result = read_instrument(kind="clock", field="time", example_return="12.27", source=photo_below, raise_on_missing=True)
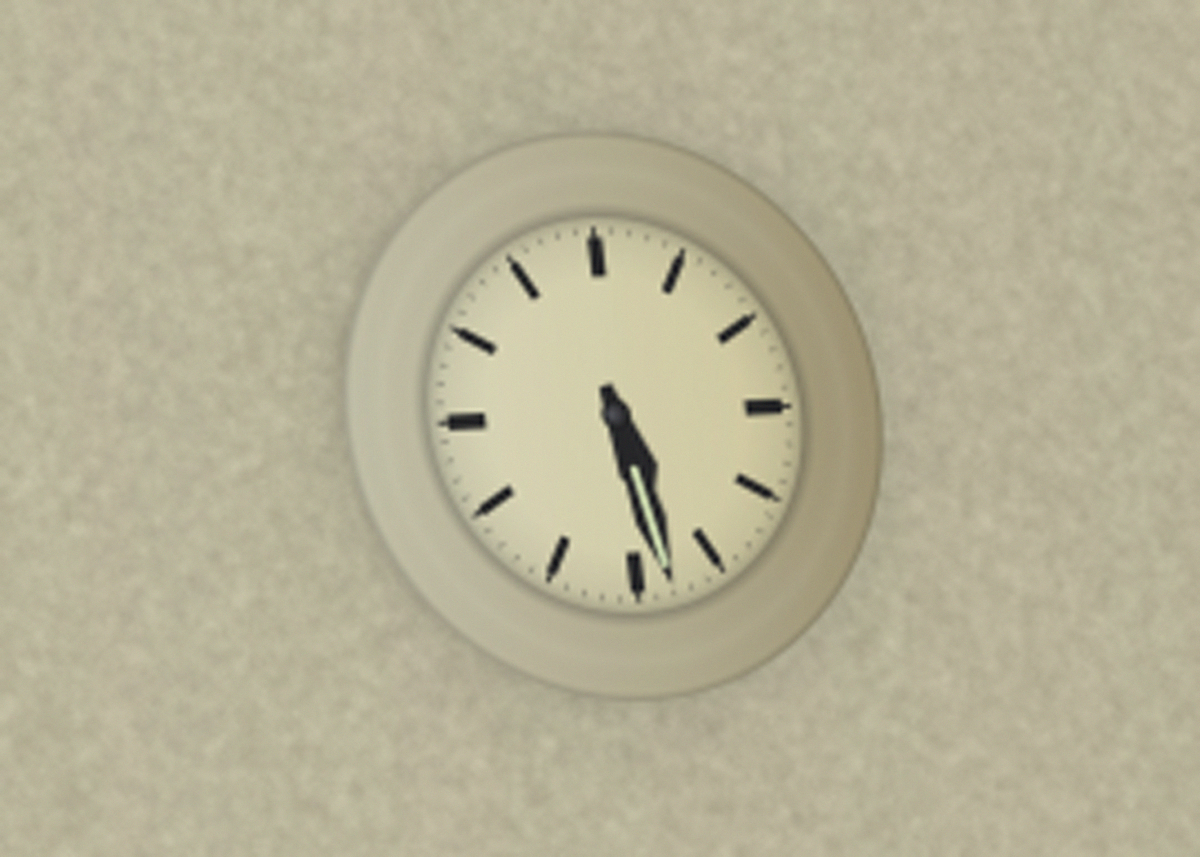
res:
5.28
